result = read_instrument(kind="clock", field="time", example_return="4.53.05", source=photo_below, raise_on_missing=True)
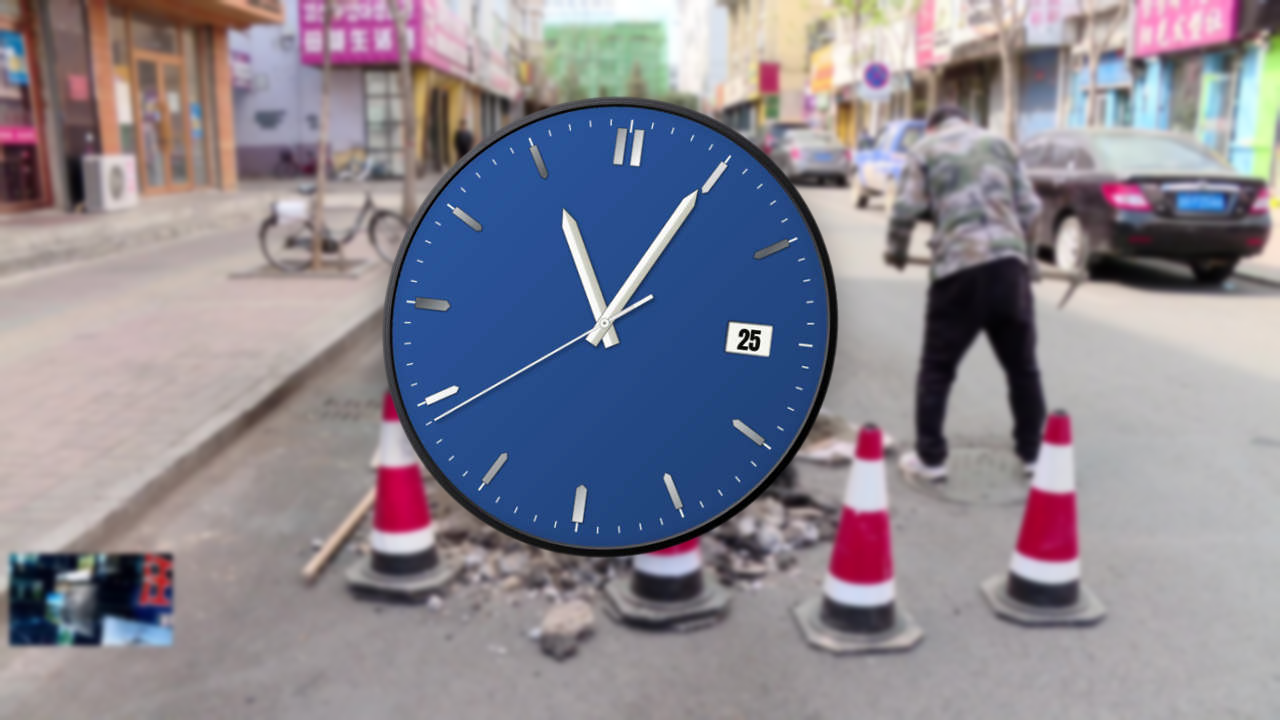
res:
11.04.39
